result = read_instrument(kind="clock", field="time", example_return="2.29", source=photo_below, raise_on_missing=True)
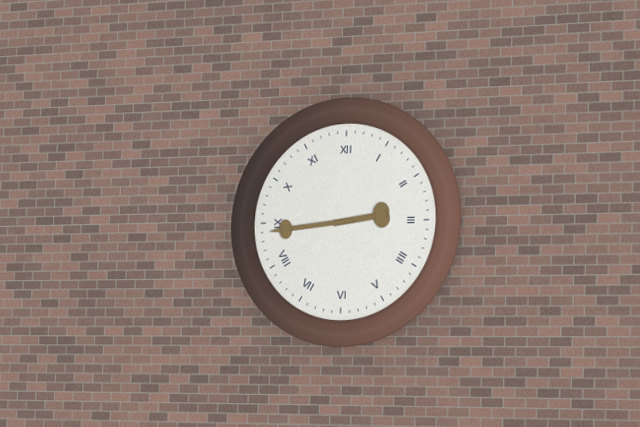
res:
2.44
